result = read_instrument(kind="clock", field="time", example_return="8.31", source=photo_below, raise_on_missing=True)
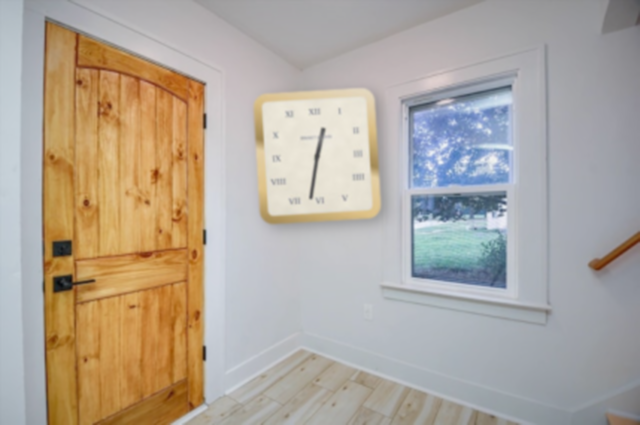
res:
12.32
